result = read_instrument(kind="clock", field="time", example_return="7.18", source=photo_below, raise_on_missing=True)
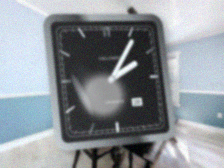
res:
2.06
